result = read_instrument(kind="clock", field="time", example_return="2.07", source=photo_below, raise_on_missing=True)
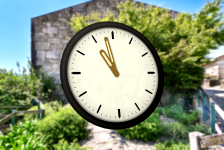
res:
10.58
